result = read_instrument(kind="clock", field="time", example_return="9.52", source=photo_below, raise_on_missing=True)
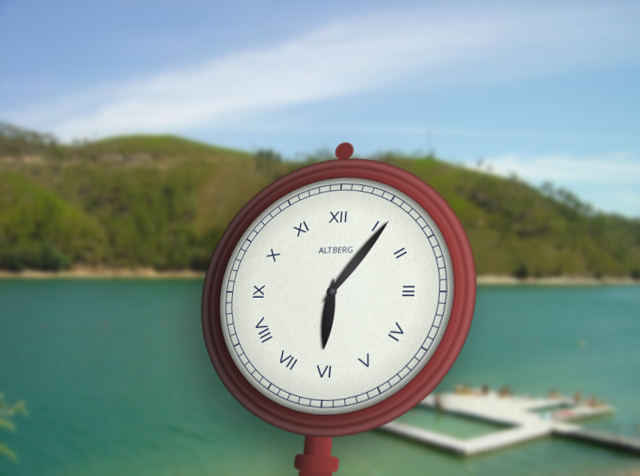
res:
6.06
